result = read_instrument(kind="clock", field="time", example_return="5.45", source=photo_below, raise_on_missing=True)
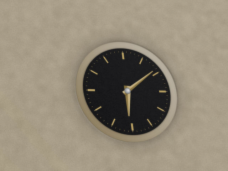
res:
6.09
